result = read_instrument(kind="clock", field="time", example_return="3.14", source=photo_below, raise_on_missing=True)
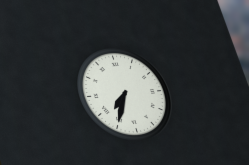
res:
7.35
